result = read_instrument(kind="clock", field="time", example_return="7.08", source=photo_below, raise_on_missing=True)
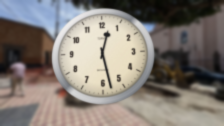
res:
12.28
